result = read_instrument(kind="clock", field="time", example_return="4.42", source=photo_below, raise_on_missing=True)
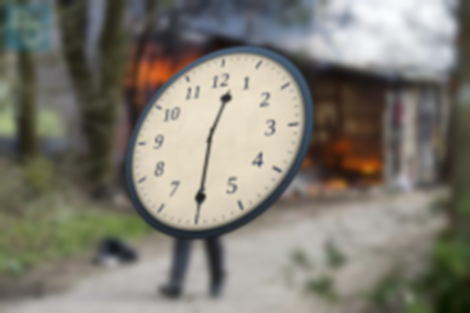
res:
12.30
